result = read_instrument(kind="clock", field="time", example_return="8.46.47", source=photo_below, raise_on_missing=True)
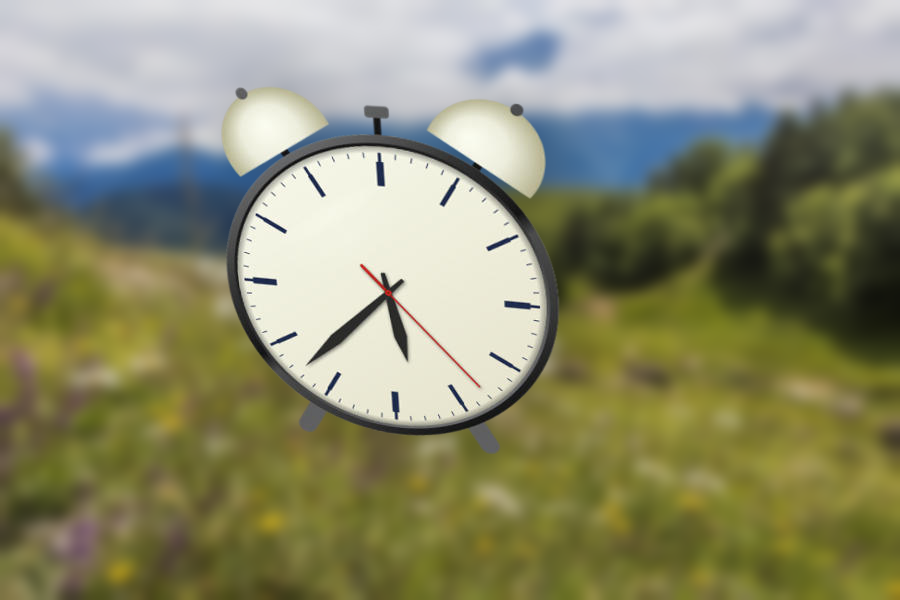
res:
5.37.23
